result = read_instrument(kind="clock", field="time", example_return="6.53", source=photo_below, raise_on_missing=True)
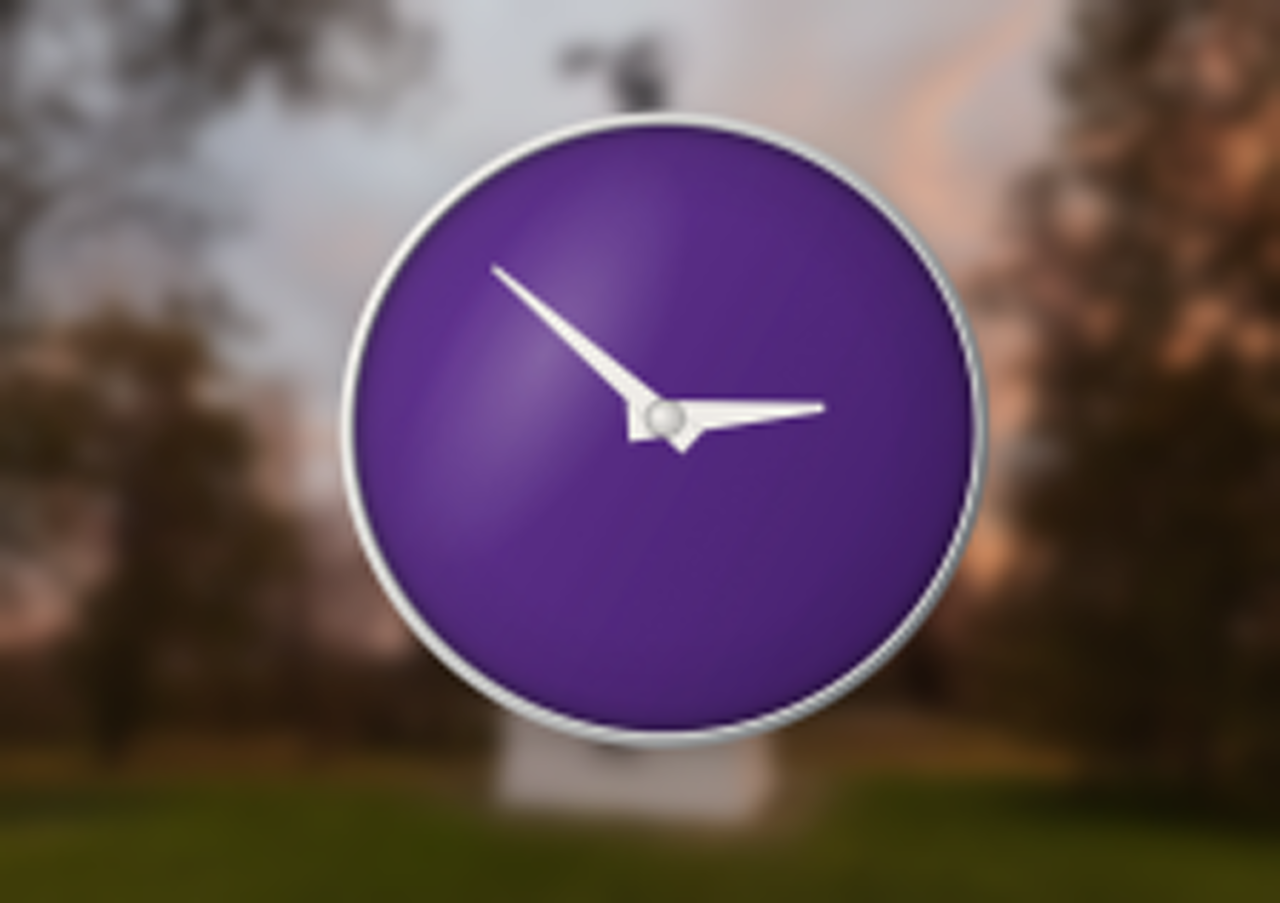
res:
2.52
